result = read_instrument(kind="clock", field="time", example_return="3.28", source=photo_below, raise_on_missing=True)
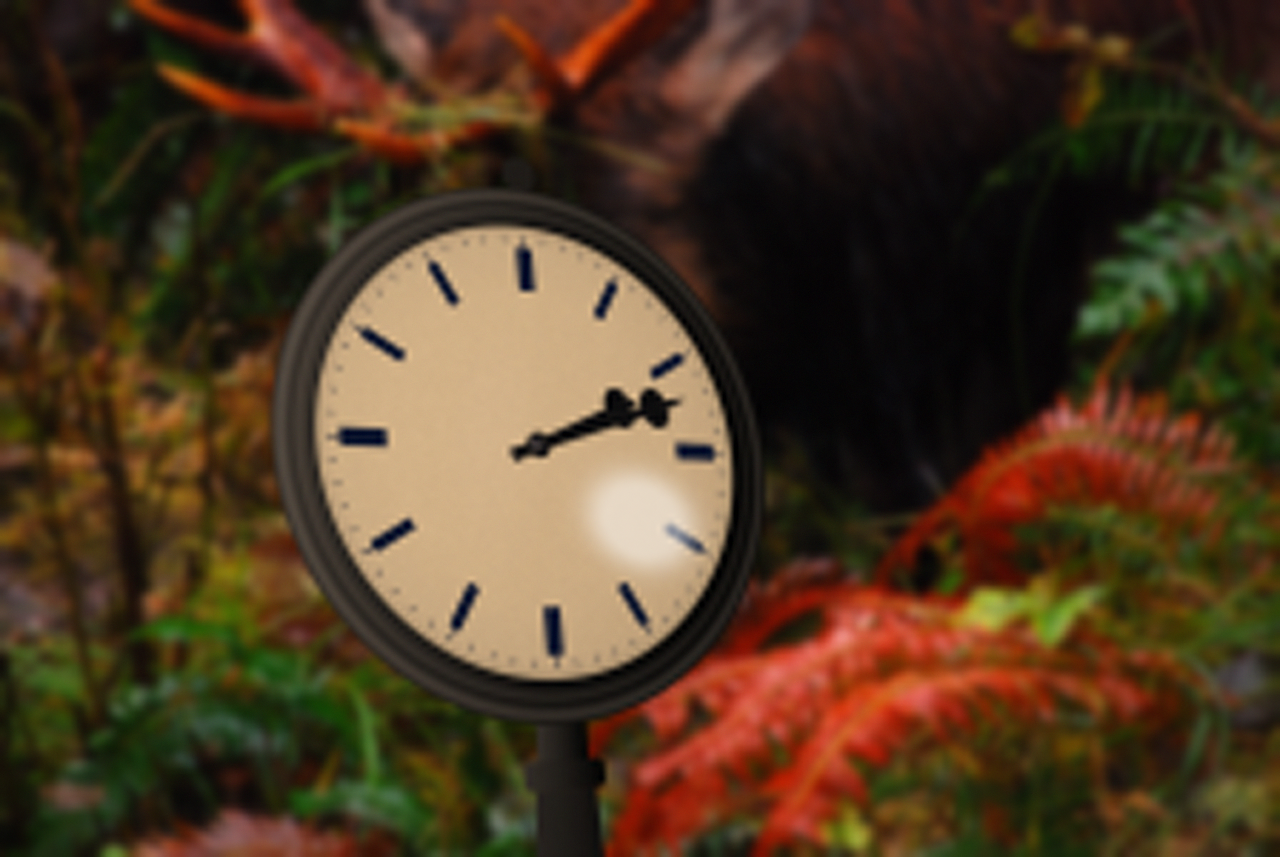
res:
2.12
